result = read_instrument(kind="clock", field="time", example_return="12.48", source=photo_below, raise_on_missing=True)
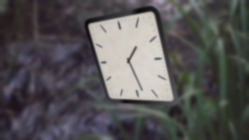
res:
1.28
